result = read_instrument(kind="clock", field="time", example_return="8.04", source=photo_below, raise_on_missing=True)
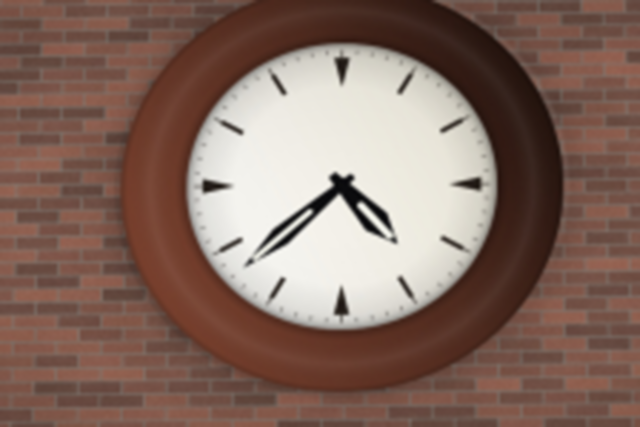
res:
4.38
